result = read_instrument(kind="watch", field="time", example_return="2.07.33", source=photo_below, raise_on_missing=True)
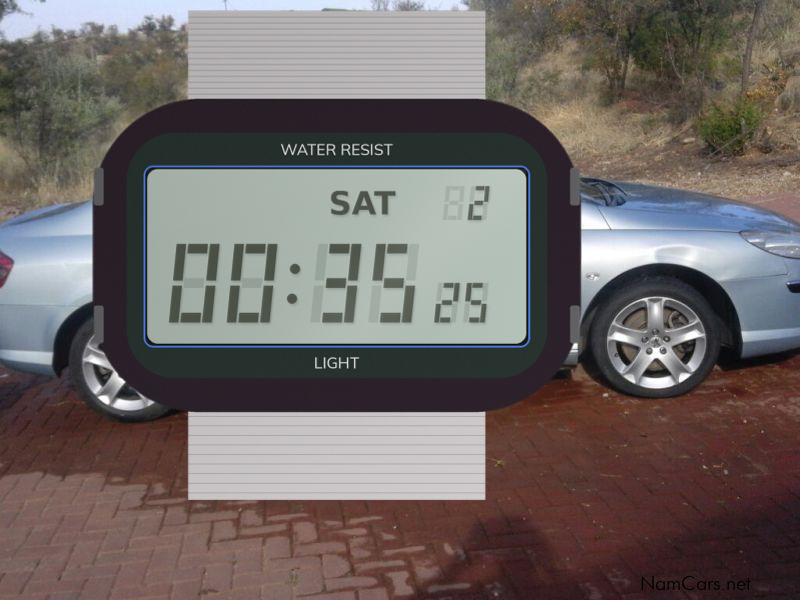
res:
0.35.25
